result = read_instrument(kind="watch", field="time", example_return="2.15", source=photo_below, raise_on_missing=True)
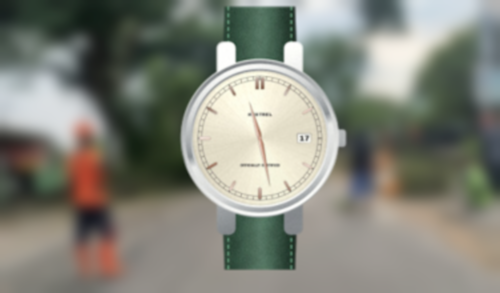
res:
11.28
